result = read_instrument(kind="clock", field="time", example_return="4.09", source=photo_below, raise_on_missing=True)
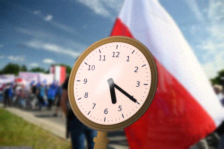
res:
5.20
